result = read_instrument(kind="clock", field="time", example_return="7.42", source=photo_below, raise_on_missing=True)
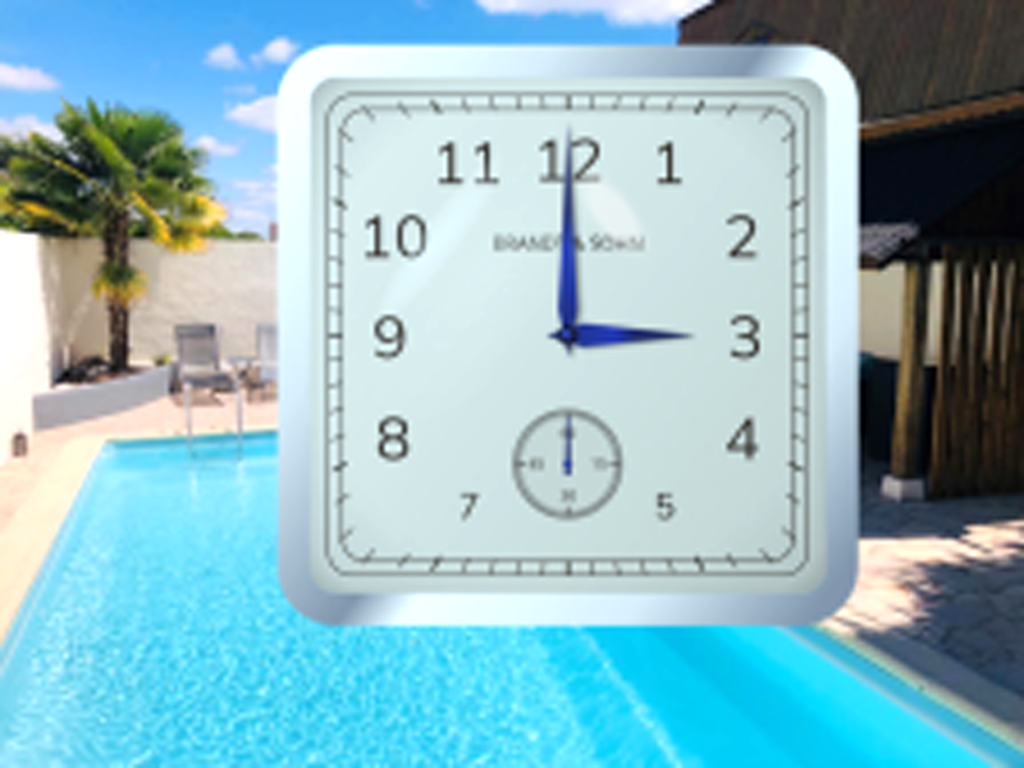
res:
3.00
